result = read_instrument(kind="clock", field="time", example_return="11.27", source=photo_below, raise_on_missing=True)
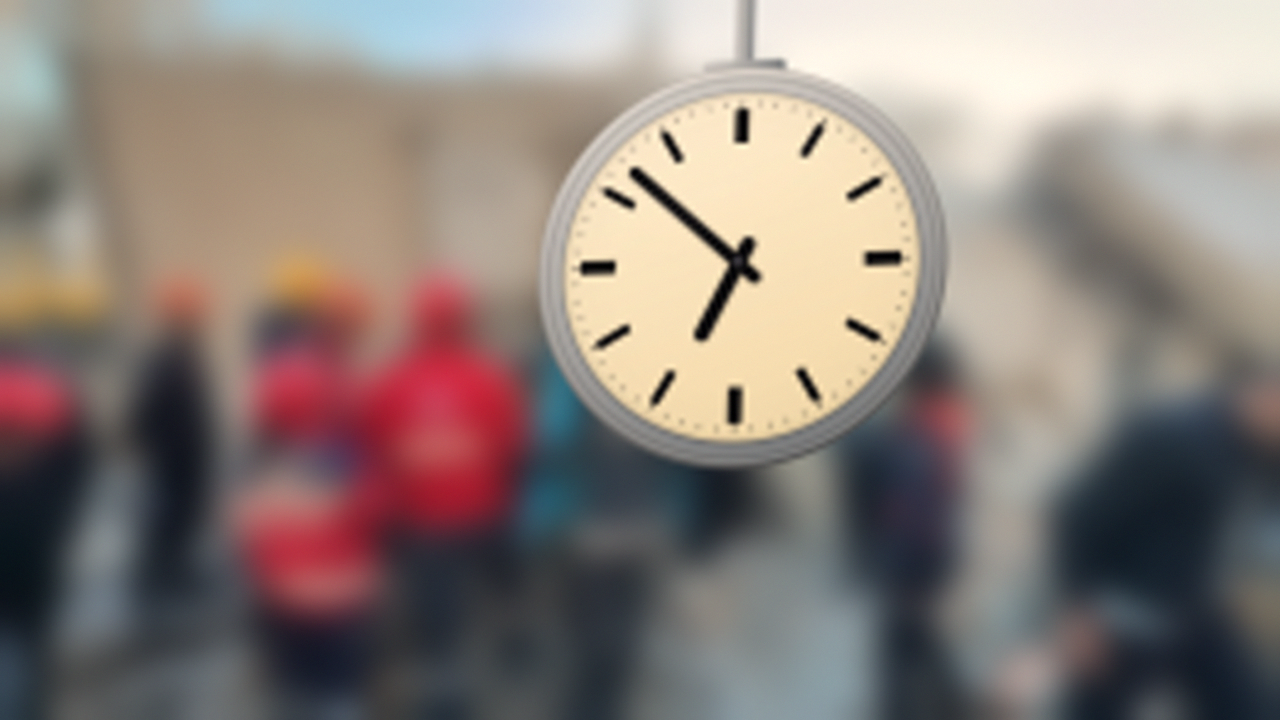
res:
6.52
